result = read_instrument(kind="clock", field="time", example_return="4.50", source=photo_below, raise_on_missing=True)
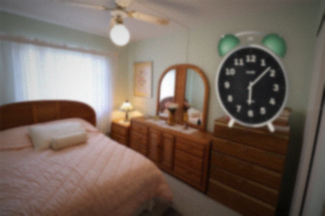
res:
6.08
